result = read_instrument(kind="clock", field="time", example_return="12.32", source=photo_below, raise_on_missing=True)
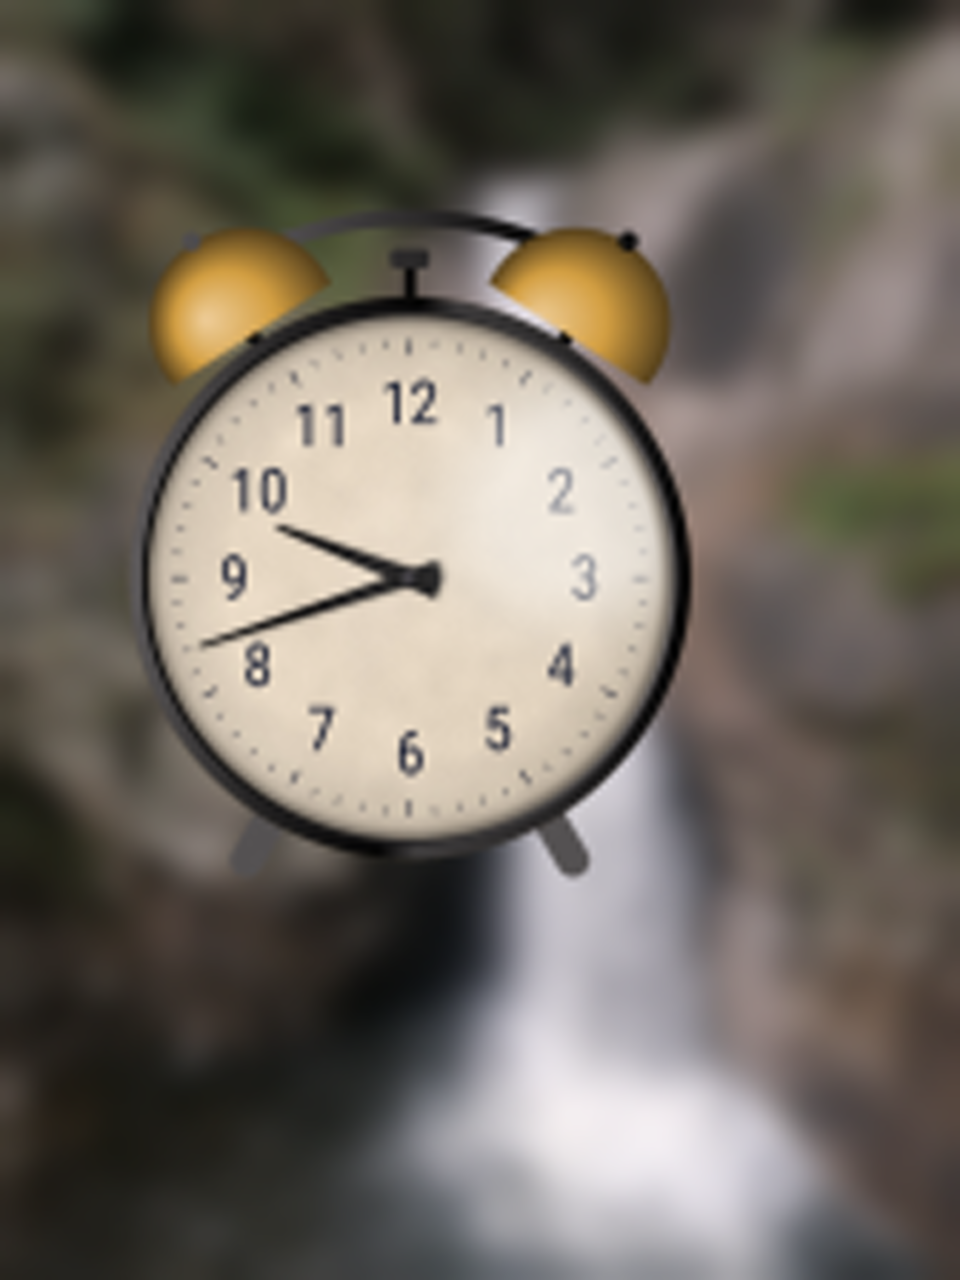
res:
9.42
